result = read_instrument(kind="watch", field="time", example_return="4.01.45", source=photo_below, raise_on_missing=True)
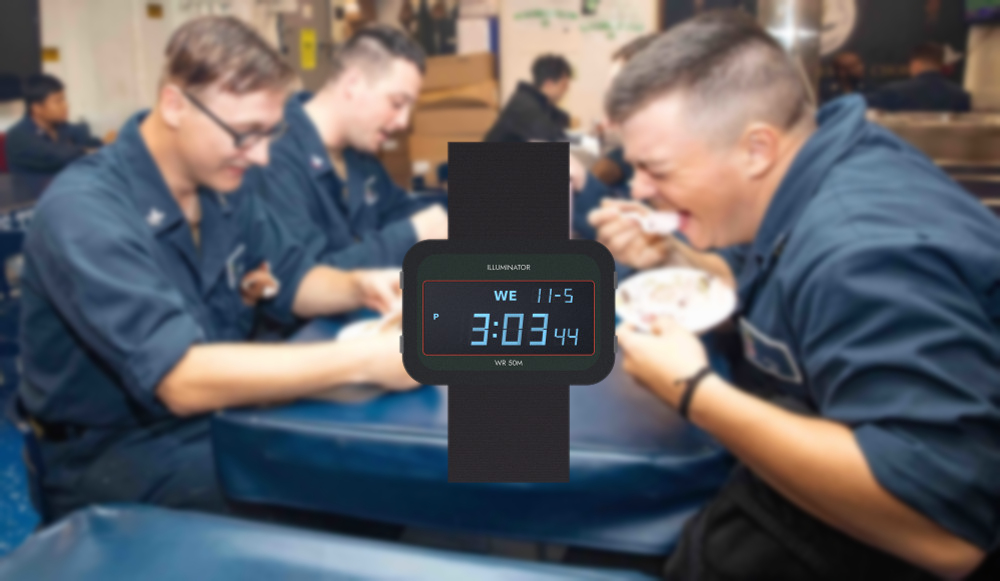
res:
3.03.44
